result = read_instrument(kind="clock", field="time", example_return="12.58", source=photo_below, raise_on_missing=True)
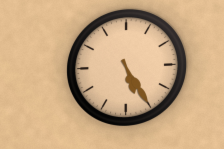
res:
5.25
